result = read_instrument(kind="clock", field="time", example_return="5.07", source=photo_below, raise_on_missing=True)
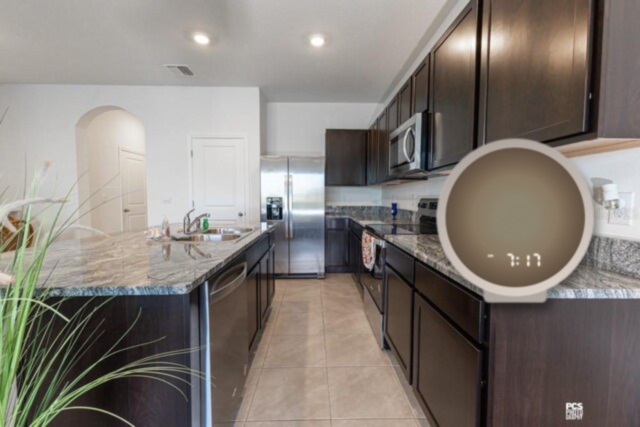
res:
7.17
